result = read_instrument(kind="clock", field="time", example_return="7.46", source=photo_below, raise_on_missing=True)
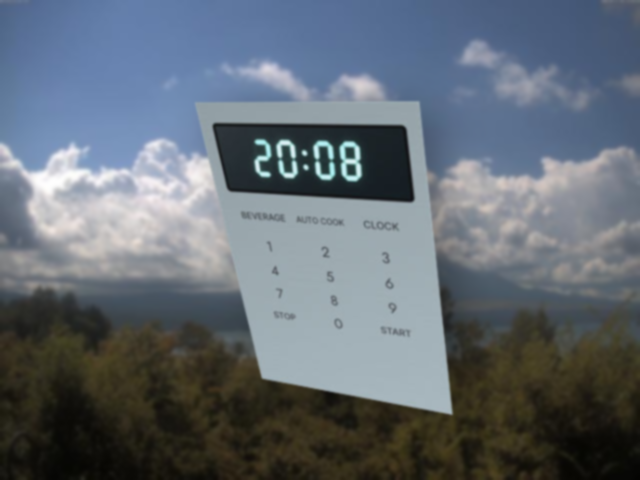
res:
20.08
